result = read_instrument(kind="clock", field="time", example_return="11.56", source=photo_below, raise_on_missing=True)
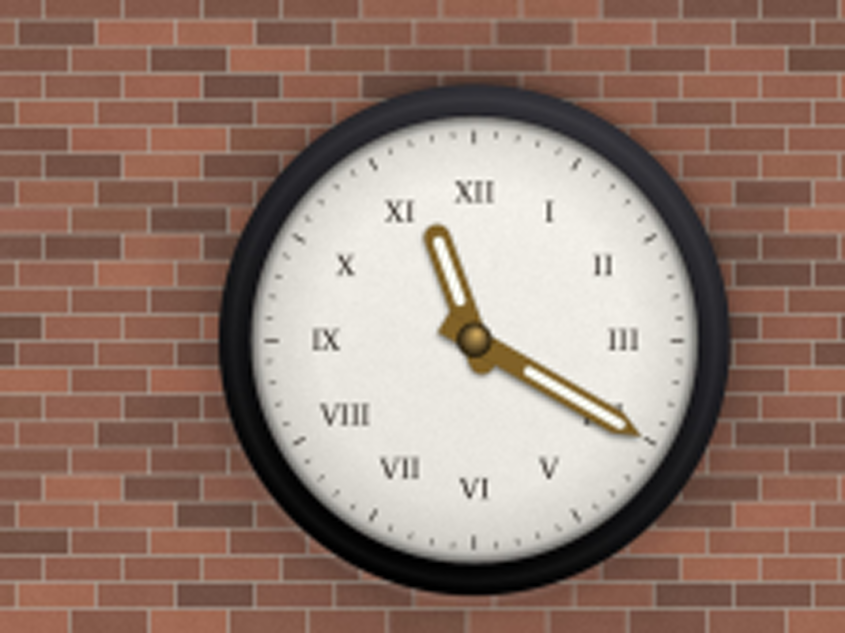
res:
11.20
